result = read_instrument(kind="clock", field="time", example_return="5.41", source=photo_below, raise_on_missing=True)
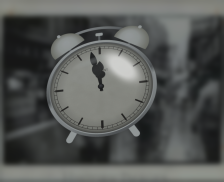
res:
11.58
